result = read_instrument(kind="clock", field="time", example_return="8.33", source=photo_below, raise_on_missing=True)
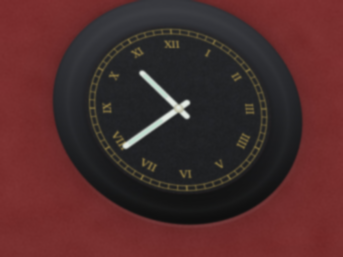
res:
10.39
